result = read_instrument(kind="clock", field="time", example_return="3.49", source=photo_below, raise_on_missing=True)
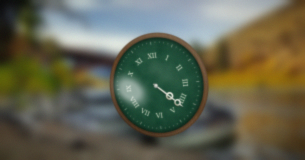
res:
4.22
